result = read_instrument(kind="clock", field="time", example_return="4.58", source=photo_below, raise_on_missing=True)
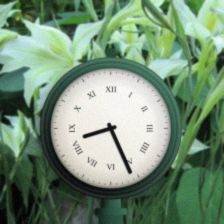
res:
8.26
